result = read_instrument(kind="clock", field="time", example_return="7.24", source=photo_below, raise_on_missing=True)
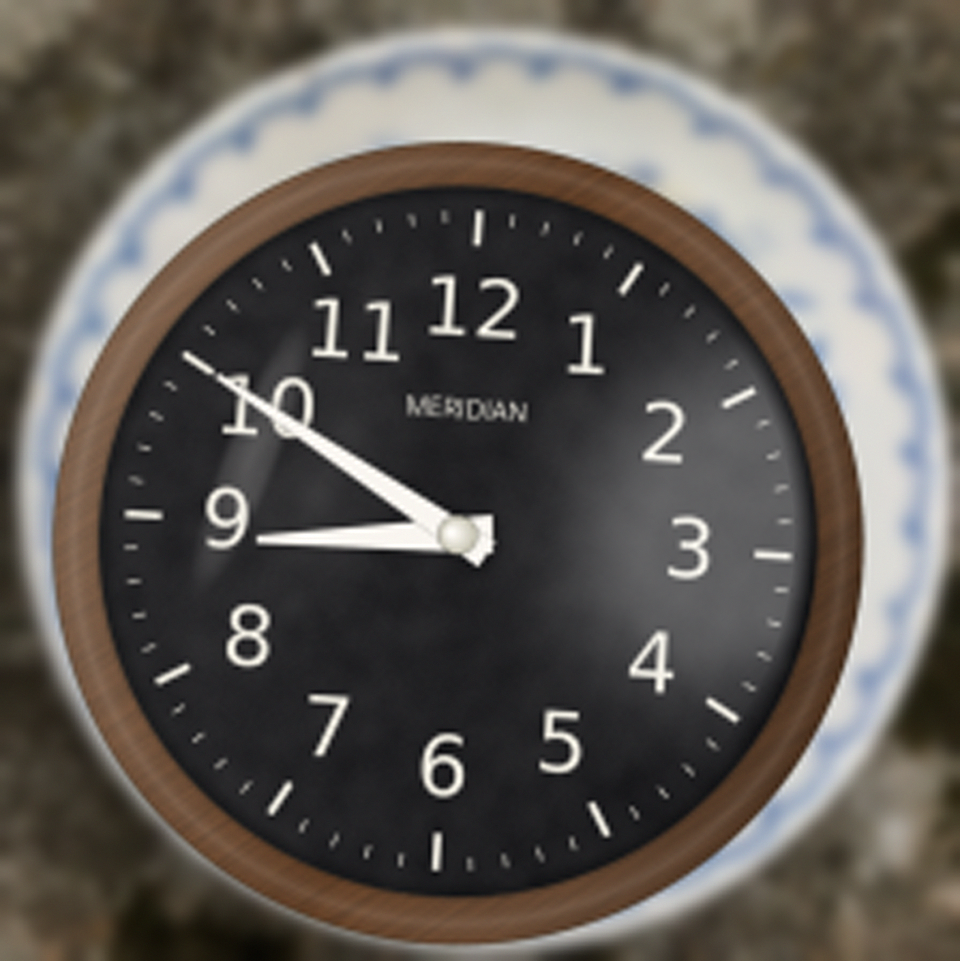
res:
8.50
